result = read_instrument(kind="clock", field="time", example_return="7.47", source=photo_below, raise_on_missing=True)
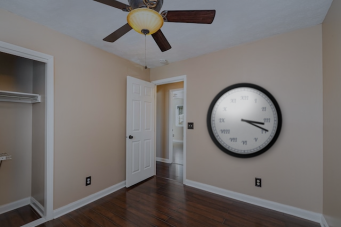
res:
3.19
